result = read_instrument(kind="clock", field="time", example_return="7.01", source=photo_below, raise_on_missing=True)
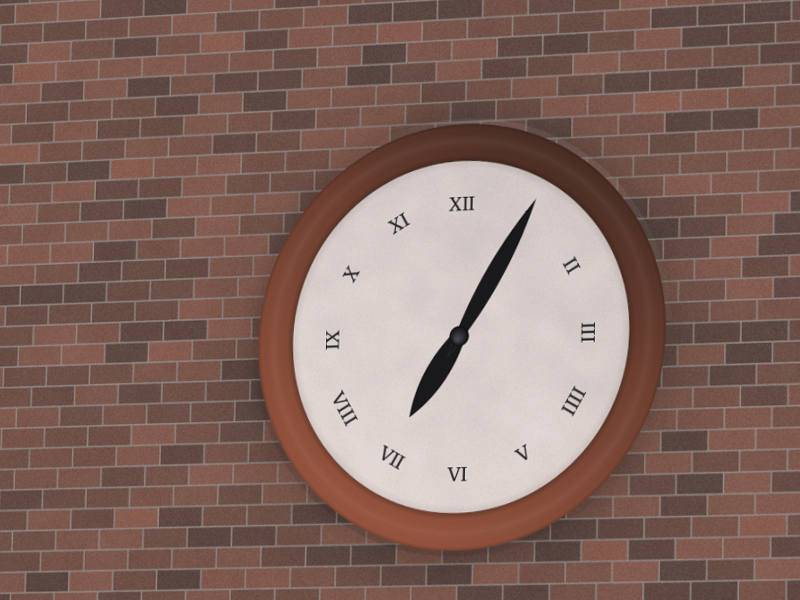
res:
7.05
